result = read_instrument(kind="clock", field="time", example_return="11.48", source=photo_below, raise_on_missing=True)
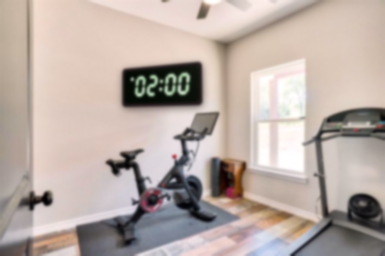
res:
2.00
